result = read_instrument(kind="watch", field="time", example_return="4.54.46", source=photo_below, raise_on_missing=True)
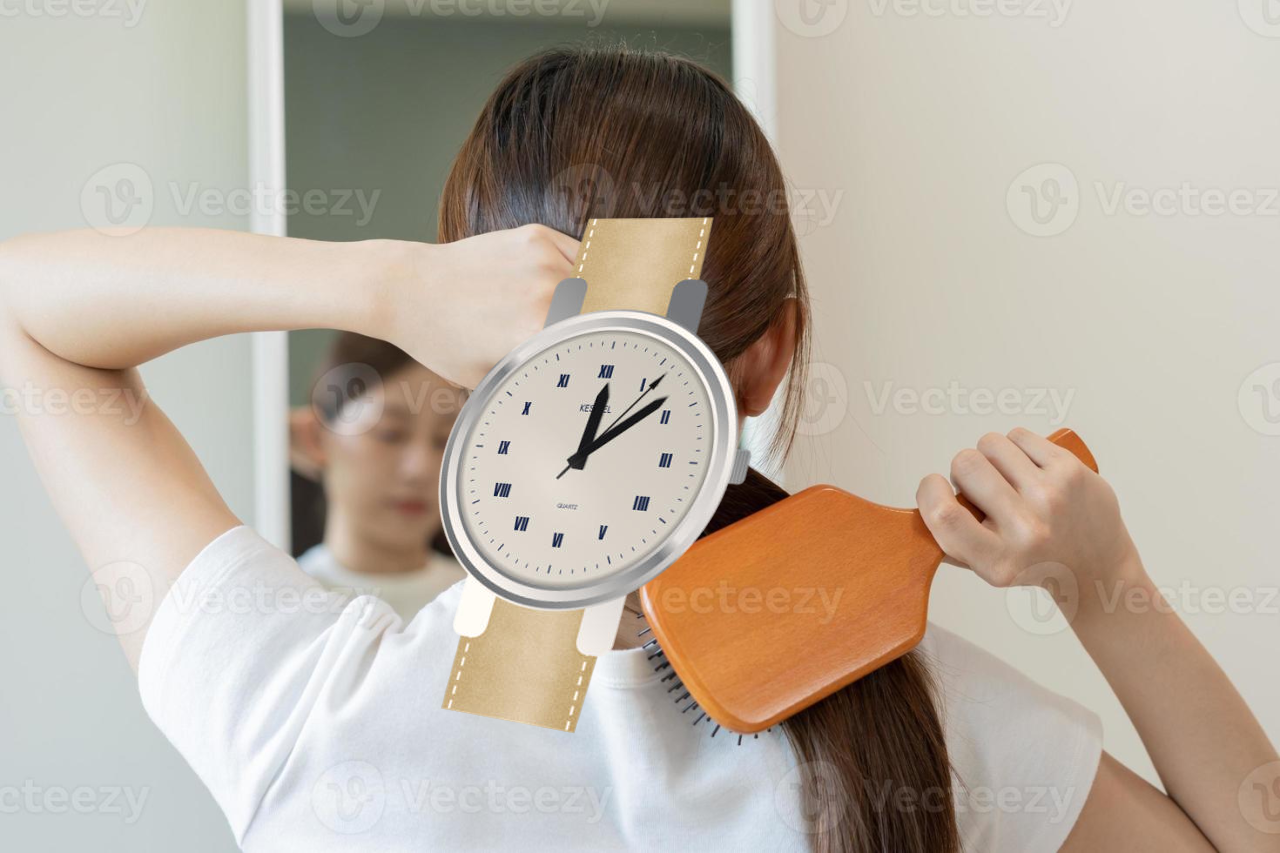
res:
12.08.06
